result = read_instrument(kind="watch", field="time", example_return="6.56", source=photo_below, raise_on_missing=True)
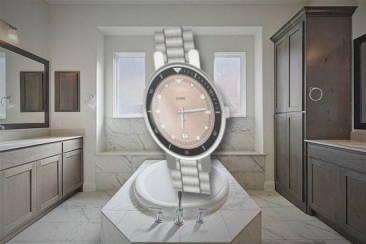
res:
6.14
